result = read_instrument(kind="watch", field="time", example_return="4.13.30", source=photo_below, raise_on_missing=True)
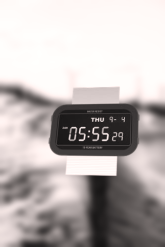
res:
5.55.29
